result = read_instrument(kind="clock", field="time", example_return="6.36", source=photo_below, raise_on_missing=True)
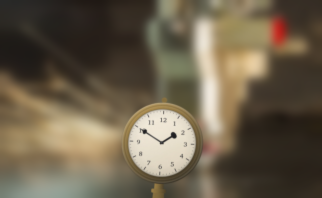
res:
1.50
